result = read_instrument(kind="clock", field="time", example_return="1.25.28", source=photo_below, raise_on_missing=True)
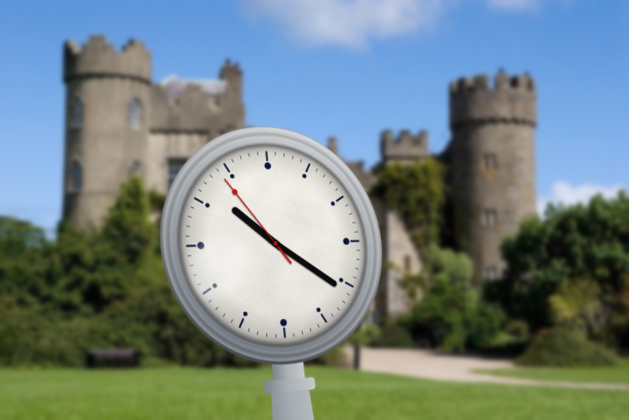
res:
10.20.54
